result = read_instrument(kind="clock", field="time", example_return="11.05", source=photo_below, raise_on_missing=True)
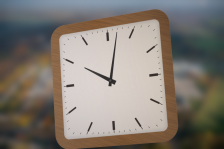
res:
10.02
